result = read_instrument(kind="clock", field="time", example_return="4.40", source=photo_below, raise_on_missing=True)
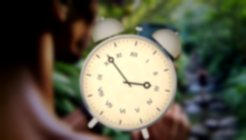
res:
2.52
